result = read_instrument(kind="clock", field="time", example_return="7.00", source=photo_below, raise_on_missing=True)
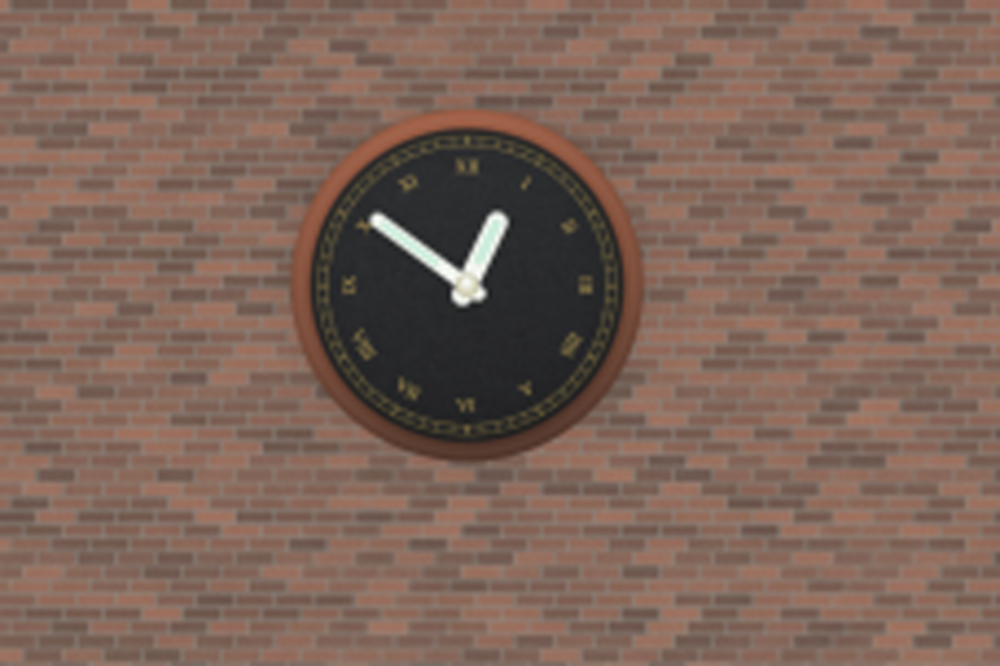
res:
12.51
